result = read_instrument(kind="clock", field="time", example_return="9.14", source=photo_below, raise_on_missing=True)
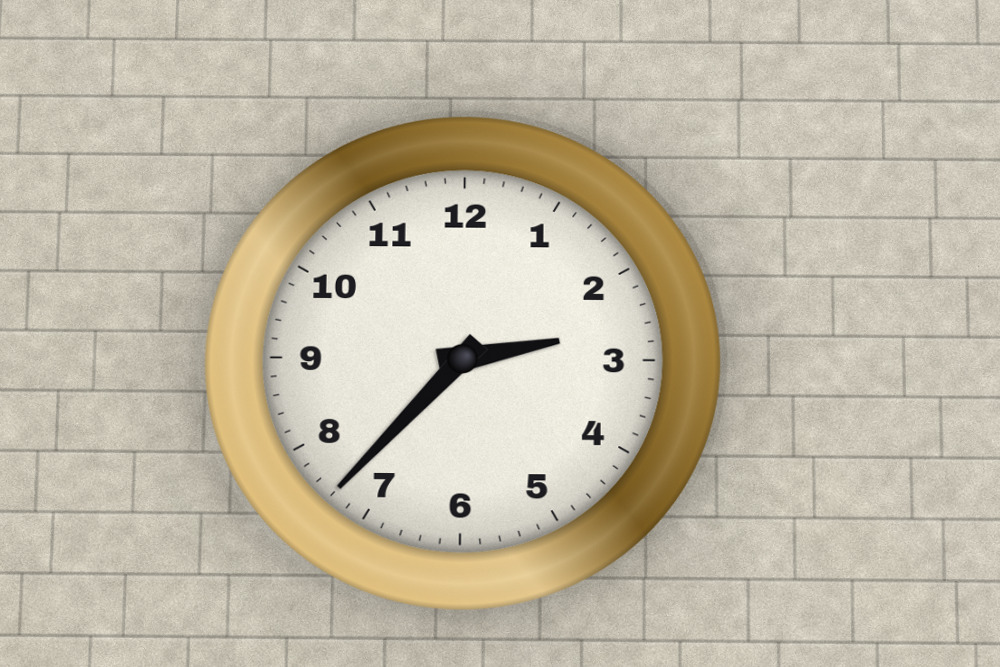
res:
2.37
